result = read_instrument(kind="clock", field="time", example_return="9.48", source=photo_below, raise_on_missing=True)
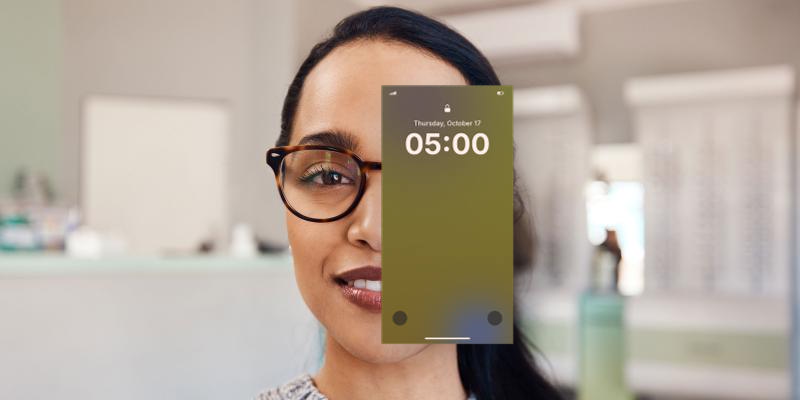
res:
5.00
